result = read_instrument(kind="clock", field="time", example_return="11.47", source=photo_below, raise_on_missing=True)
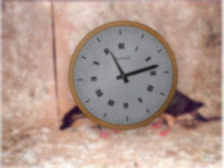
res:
11.13
